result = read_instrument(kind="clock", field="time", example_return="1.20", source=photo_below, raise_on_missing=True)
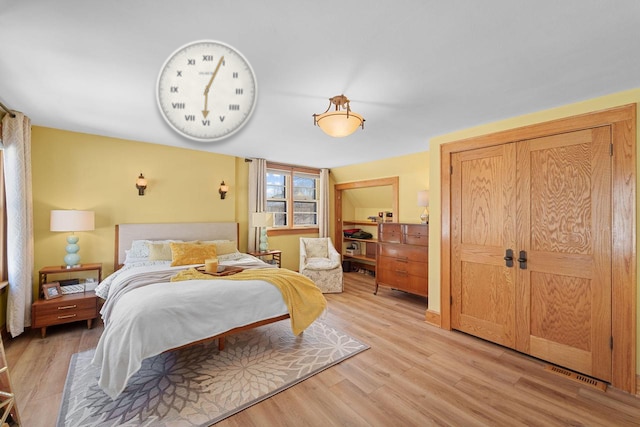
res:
6.04
